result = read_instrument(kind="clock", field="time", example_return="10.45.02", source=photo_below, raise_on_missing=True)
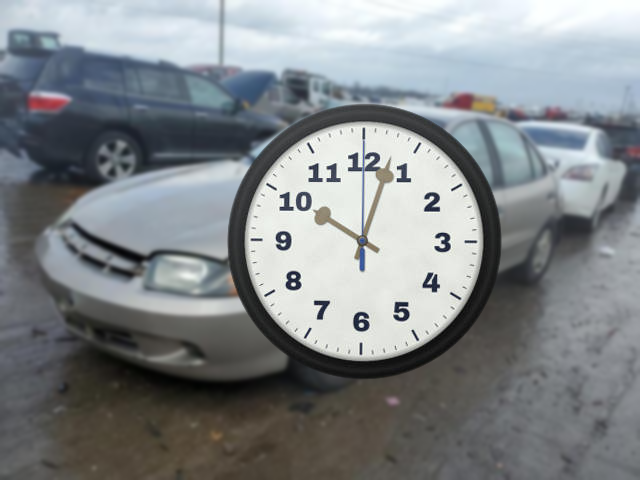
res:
10.03.00
